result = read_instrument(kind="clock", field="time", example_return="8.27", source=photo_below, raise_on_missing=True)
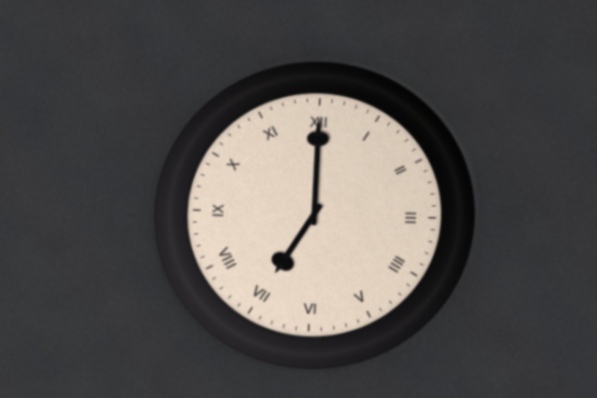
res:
7.00
